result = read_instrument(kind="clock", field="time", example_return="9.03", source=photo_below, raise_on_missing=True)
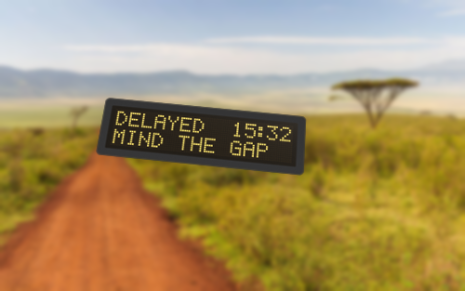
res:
15.32
